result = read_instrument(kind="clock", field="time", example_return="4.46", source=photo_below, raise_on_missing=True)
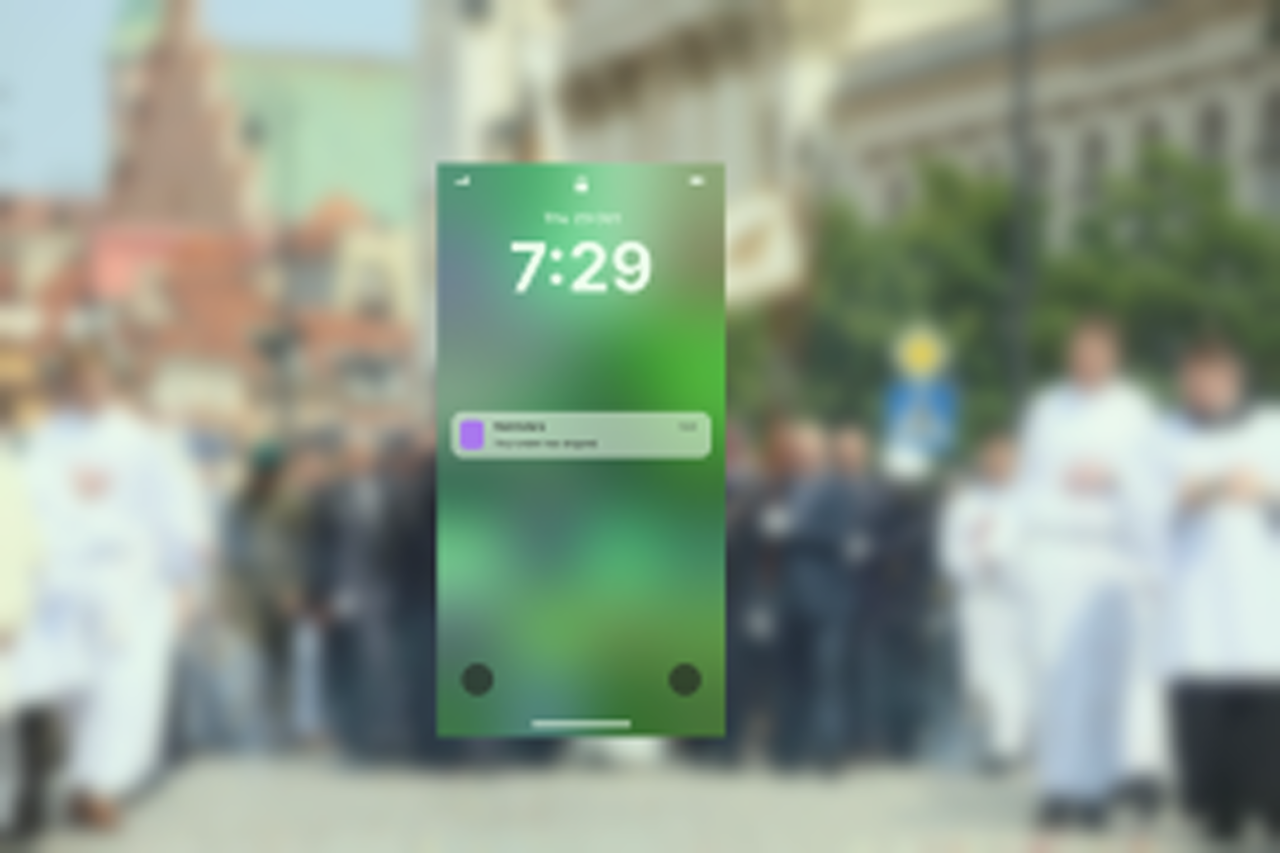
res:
7.29
